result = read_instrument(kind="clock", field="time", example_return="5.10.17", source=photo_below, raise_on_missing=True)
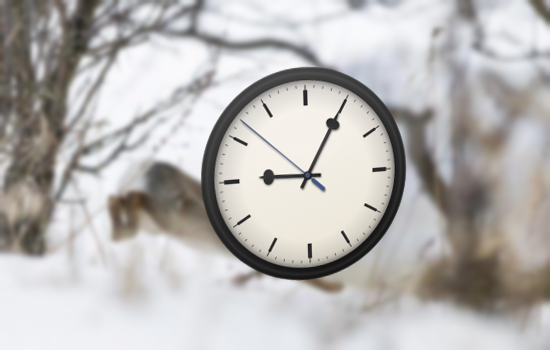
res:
9.04.52
